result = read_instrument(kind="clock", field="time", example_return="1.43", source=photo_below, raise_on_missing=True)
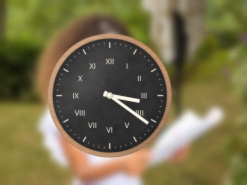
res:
3.21
